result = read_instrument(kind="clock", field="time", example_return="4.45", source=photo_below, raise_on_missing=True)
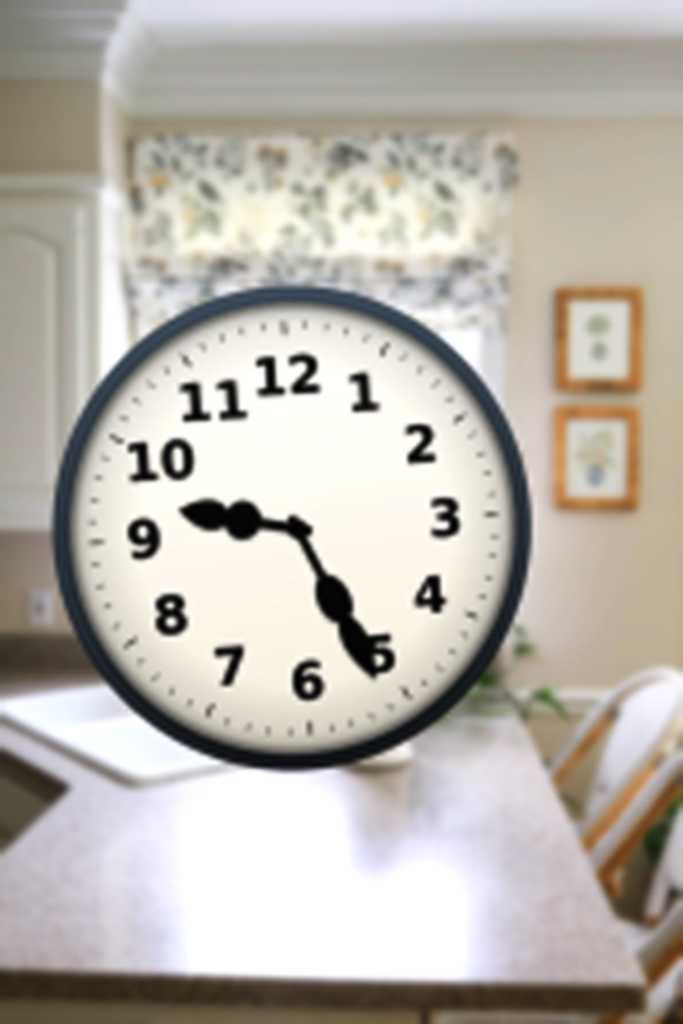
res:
9.26
